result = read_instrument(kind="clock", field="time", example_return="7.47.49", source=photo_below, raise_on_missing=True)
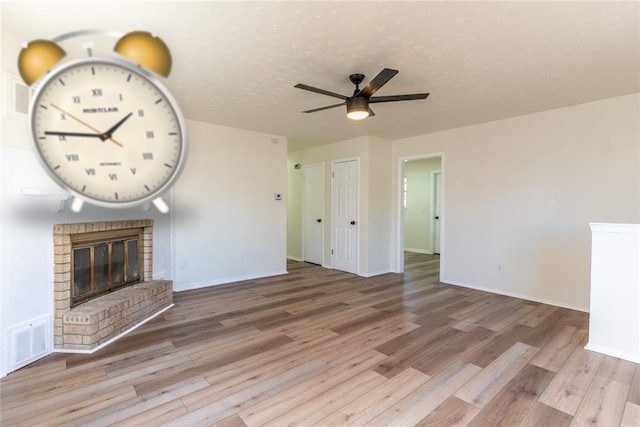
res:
1.45.51
